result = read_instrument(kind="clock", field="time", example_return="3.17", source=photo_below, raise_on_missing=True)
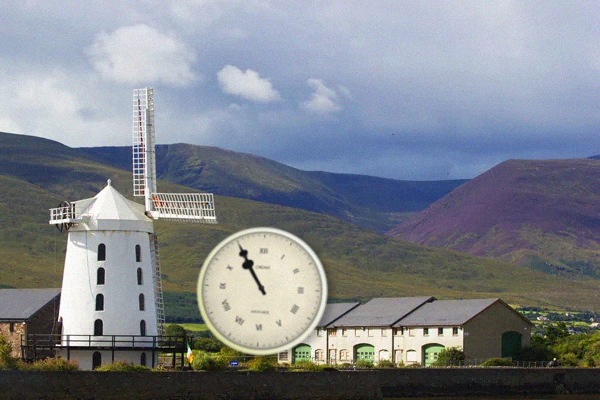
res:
10.55
